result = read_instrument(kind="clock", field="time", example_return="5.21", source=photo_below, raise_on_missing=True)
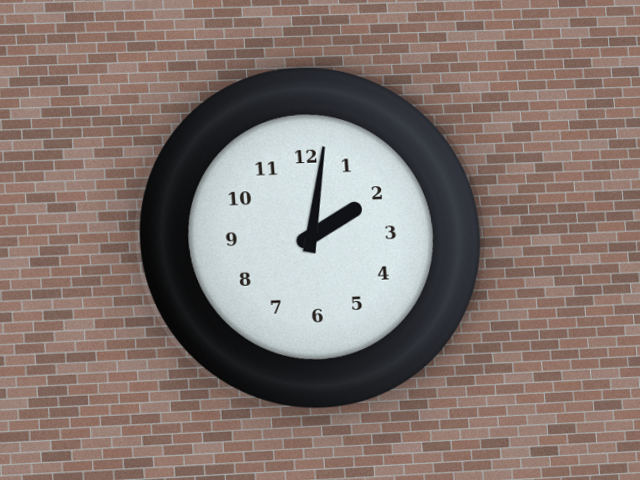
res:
2.02
